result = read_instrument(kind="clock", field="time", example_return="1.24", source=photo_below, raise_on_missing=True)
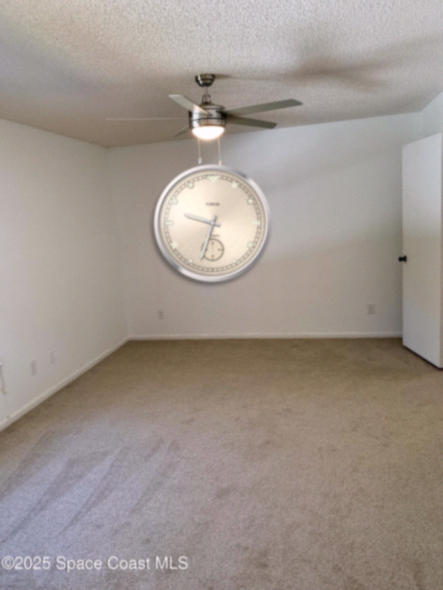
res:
9.33
